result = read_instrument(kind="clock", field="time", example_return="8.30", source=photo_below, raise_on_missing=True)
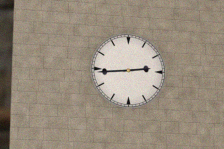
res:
2.44
